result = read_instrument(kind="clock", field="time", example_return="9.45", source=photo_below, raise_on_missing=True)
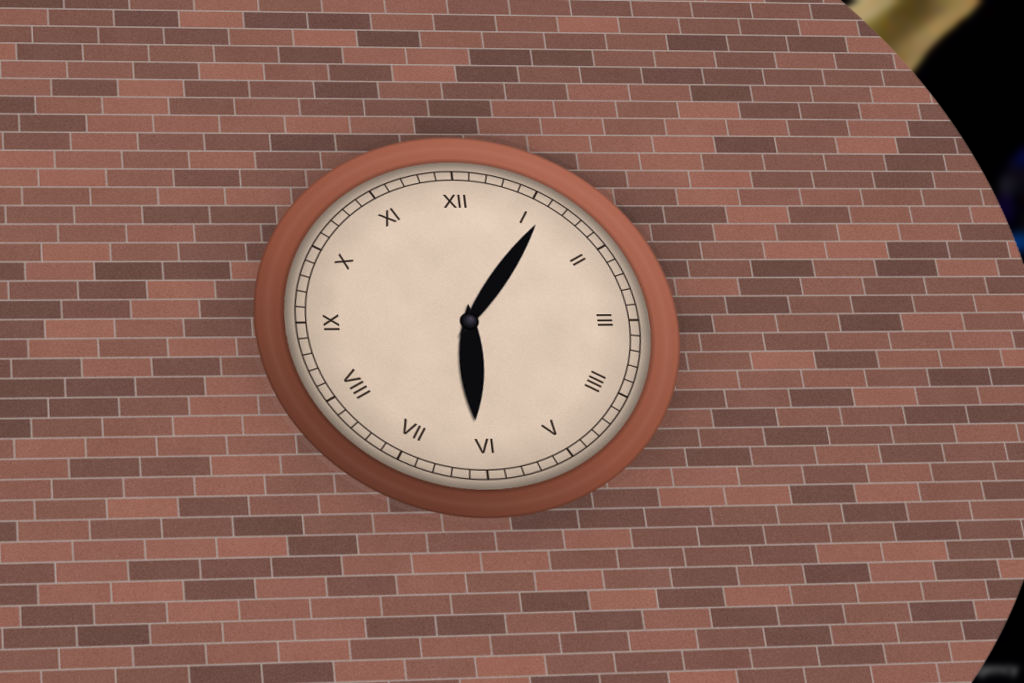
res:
6.06
